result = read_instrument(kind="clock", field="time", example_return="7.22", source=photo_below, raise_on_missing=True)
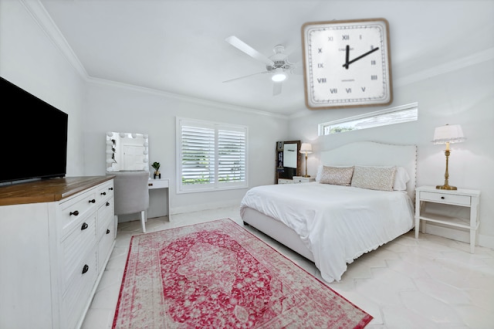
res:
12.11
